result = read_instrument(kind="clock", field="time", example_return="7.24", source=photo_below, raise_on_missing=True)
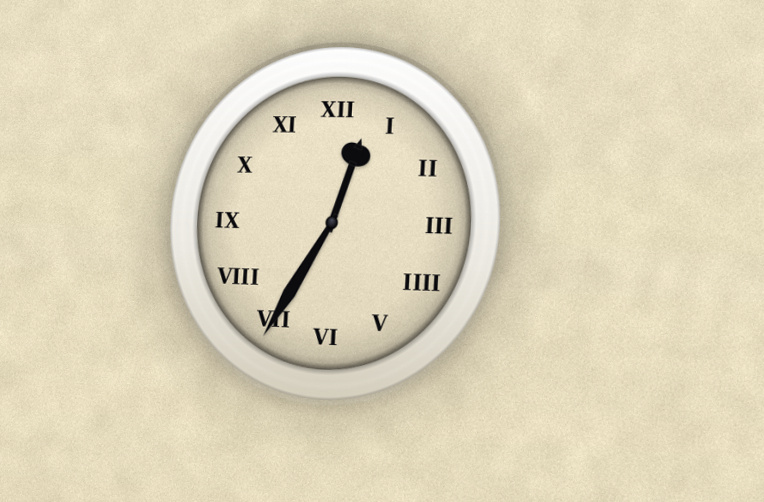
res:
12.35
